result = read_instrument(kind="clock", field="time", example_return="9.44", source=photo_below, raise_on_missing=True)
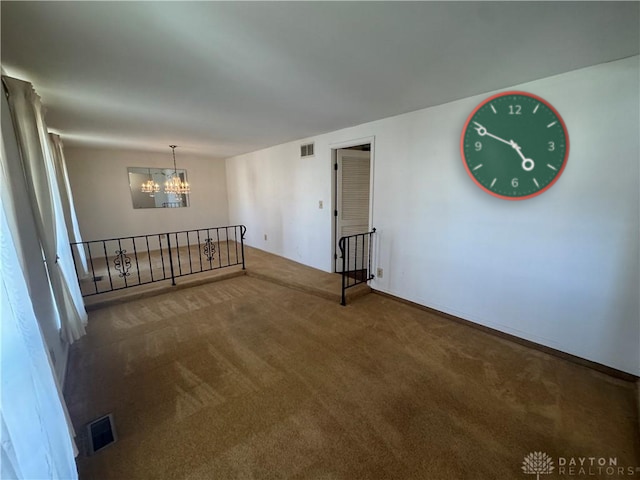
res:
4.49
